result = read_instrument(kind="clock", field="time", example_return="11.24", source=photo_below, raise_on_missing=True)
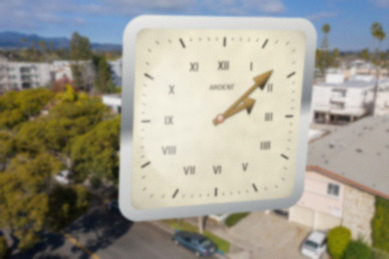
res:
2.08
